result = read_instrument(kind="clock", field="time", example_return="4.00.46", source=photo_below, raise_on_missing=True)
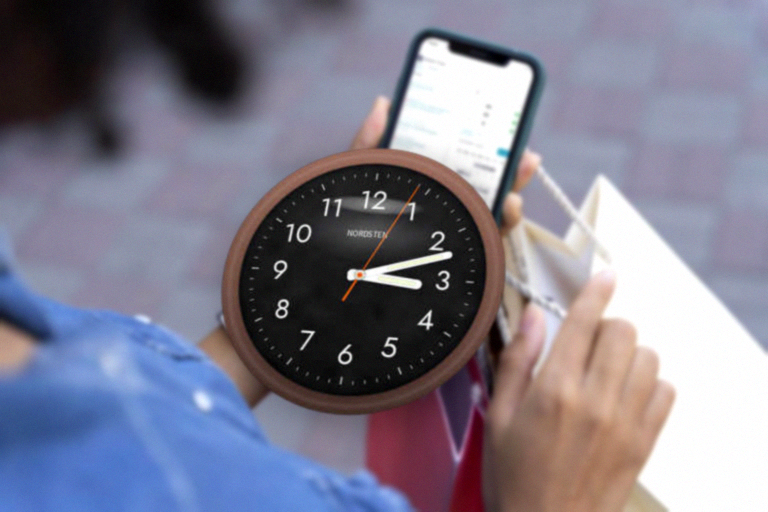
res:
3.12.04
